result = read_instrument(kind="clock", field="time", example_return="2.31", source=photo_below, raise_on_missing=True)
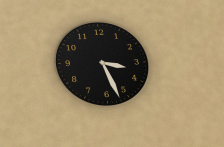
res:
3.27
